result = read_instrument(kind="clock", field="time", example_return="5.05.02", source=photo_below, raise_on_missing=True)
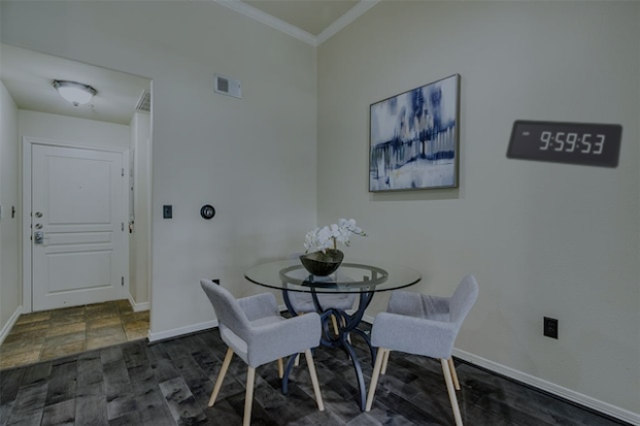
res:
9.59.53
